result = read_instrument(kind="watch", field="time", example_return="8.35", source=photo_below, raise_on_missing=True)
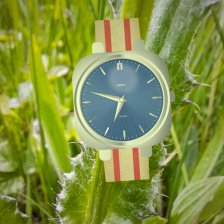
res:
6.48
